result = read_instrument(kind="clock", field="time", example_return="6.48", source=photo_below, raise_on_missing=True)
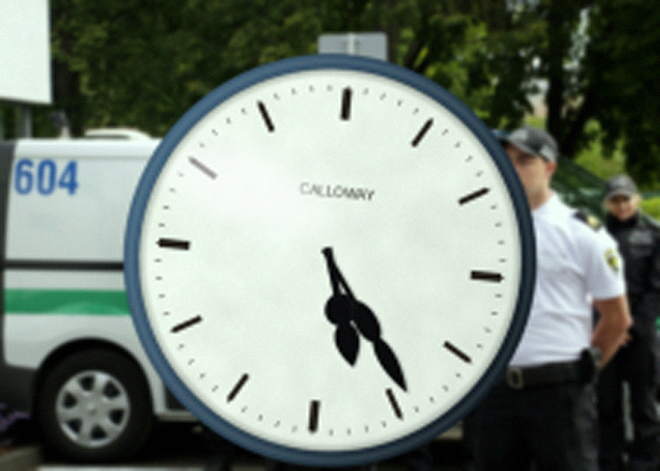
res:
5.24
